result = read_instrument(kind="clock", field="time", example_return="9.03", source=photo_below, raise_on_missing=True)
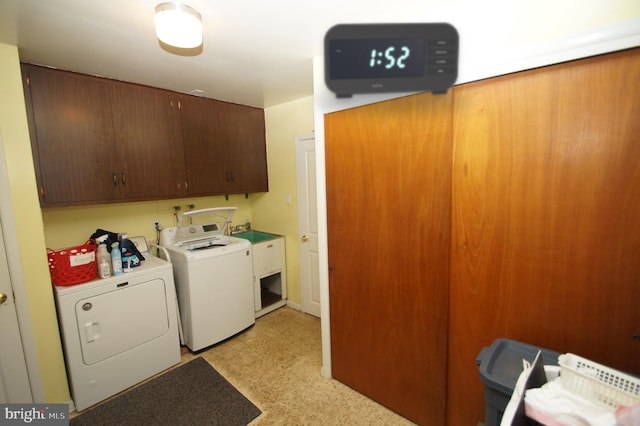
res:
1.52
